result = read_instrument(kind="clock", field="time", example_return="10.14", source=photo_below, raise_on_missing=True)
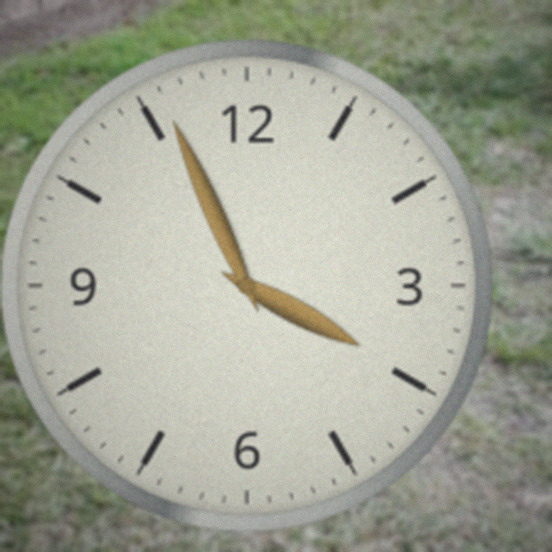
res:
3.56
